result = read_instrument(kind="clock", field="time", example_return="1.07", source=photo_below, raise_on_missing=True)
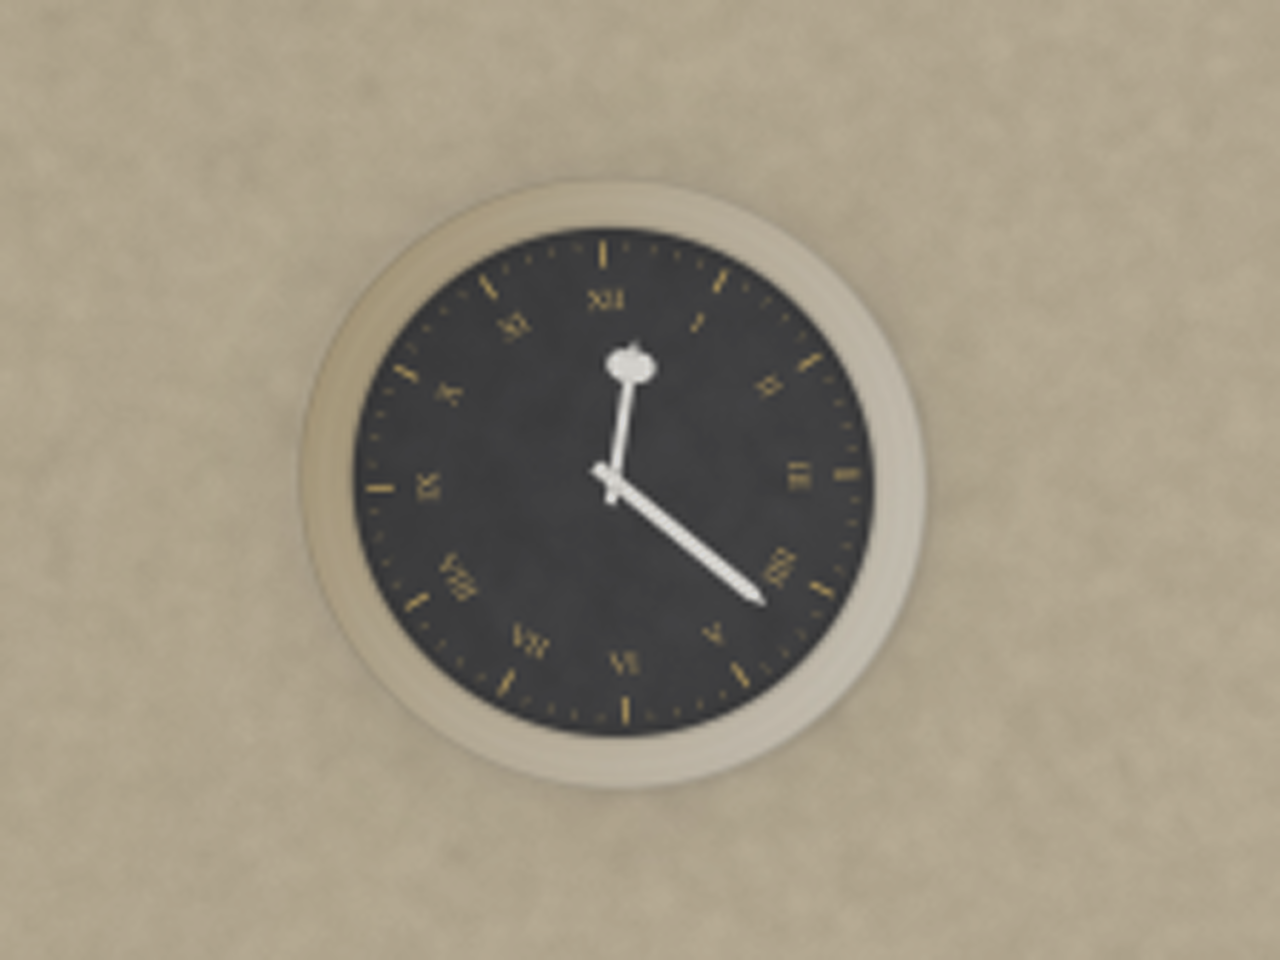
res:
12.22
